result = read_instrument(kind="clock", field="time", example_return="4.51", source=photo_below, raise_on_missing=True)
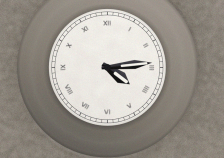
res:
4.14
